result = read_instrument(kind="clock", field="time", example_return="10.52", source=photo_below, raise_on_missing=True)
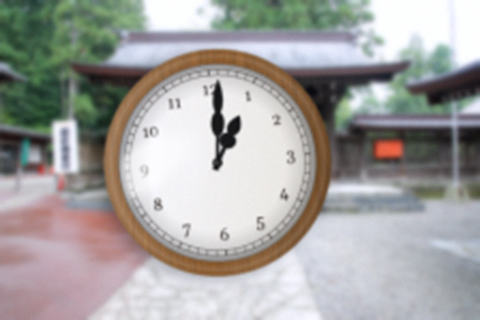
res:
1.01
